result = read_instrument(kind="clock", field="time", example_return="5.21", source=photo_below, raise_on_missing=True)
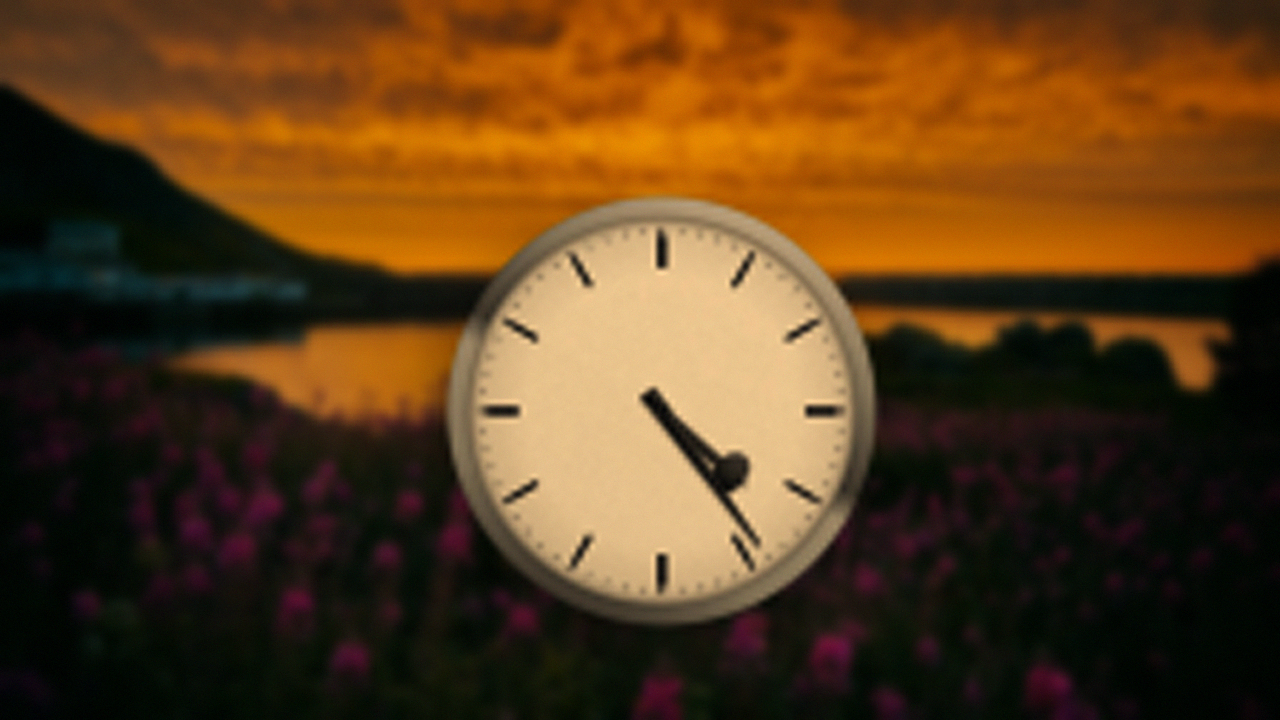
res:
4.24
